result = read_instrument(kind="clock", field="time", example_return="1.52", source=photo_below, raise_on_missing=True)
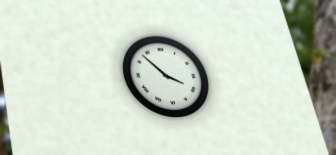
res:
3.53
